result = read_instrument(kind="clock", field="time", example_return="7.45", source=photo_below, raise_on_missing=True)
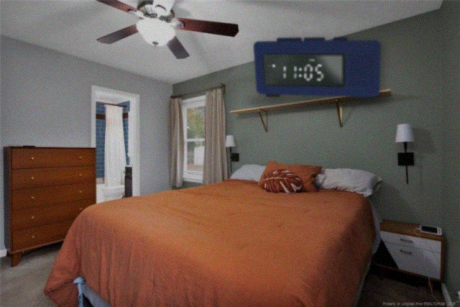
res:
11.05
